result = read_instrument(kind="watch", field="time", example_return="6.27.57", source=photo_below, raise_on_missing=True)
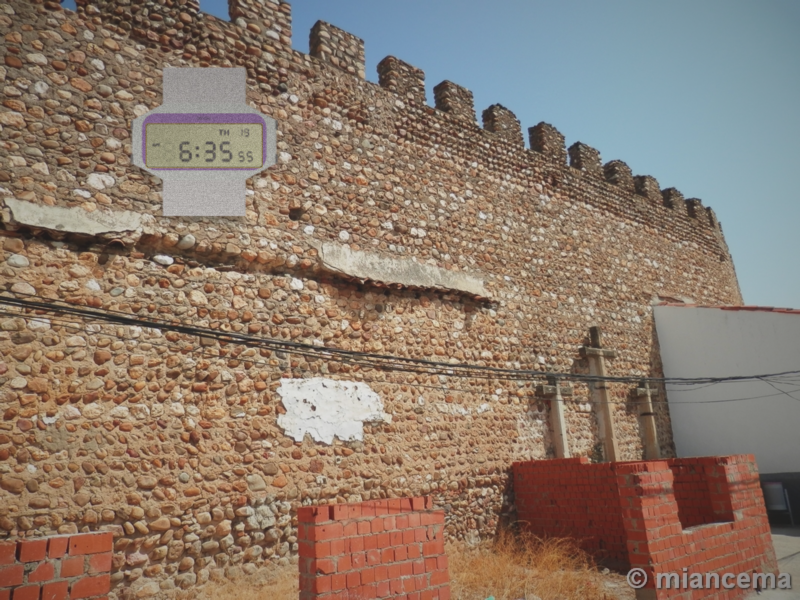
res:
6.35.55
